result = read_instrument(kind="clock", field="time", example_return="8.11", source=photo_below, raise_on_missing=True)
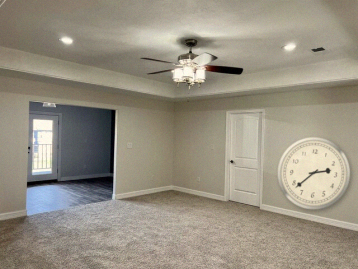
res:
2.38
